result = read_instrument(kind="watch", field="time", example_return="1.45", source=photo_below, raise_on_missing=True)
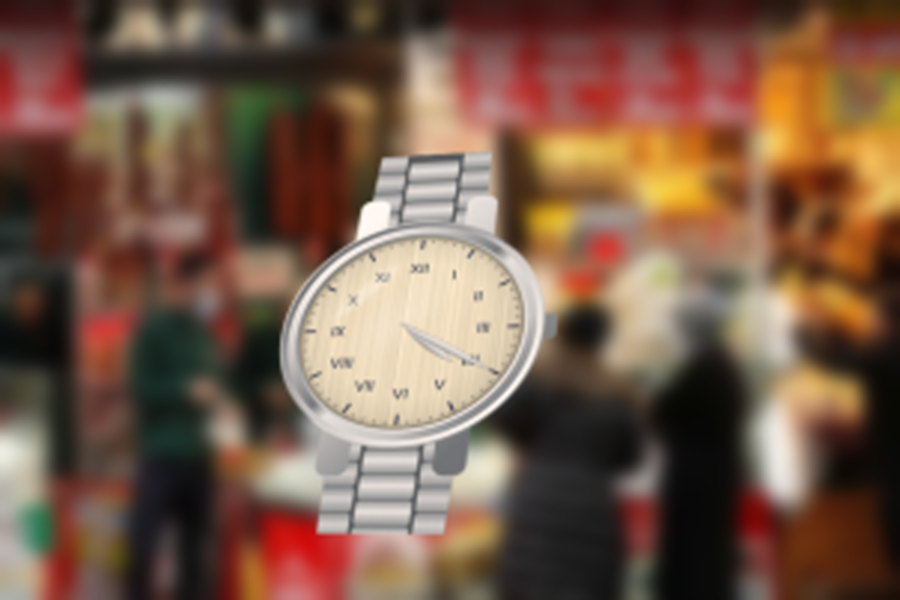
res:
4.20
